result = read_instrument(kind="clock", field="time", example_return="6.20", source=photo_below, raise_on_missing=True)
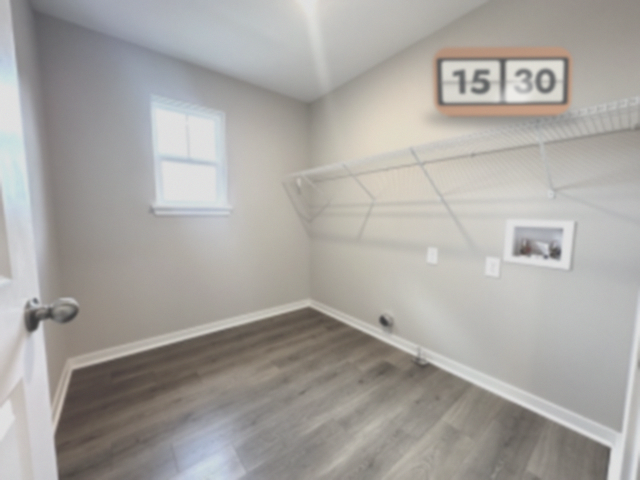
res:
15.30
